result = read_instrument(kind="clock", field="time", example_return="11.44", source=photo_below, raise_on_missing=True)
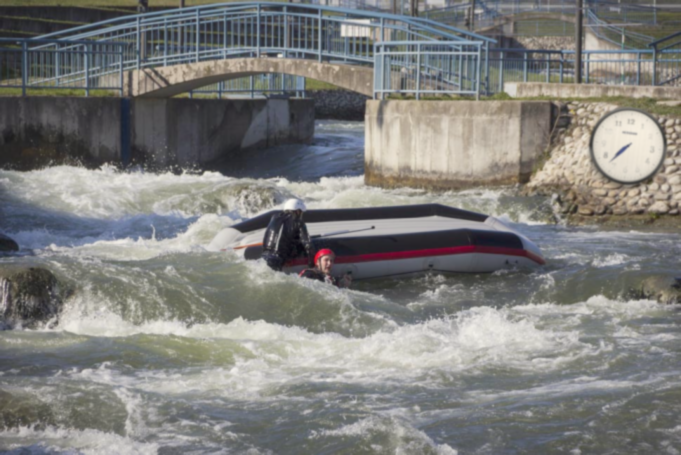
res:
7.37
